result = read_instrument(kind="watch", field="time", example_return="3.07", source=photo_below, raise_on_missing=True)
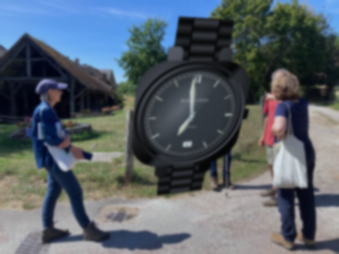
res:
6.59
